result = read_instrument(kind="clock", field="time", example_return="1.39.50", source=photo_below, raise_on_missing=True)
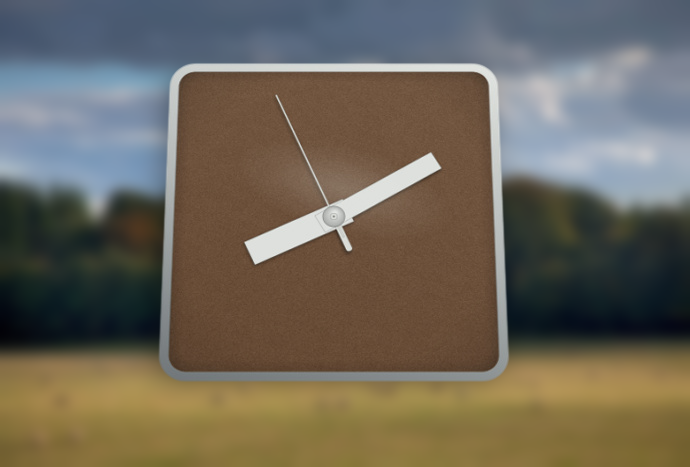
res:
8.09.56
